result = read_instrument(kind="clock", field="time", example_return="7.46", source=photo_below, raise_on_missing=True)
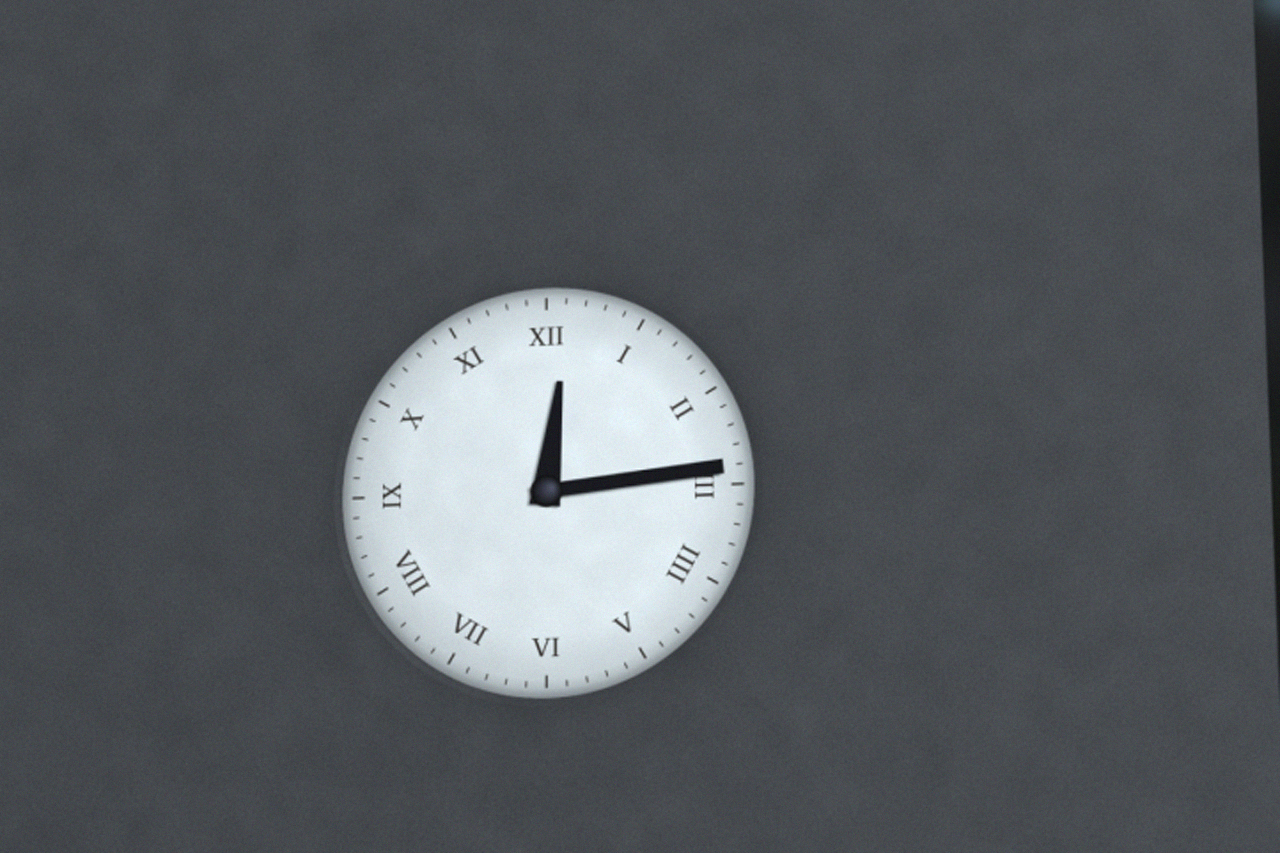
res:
12.14
